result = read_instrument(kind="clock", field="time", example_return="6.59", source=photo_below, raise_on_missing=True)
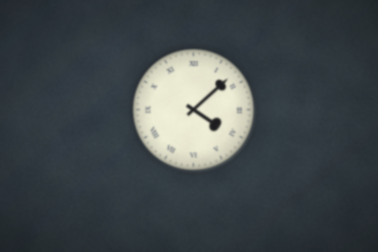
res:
4.08
